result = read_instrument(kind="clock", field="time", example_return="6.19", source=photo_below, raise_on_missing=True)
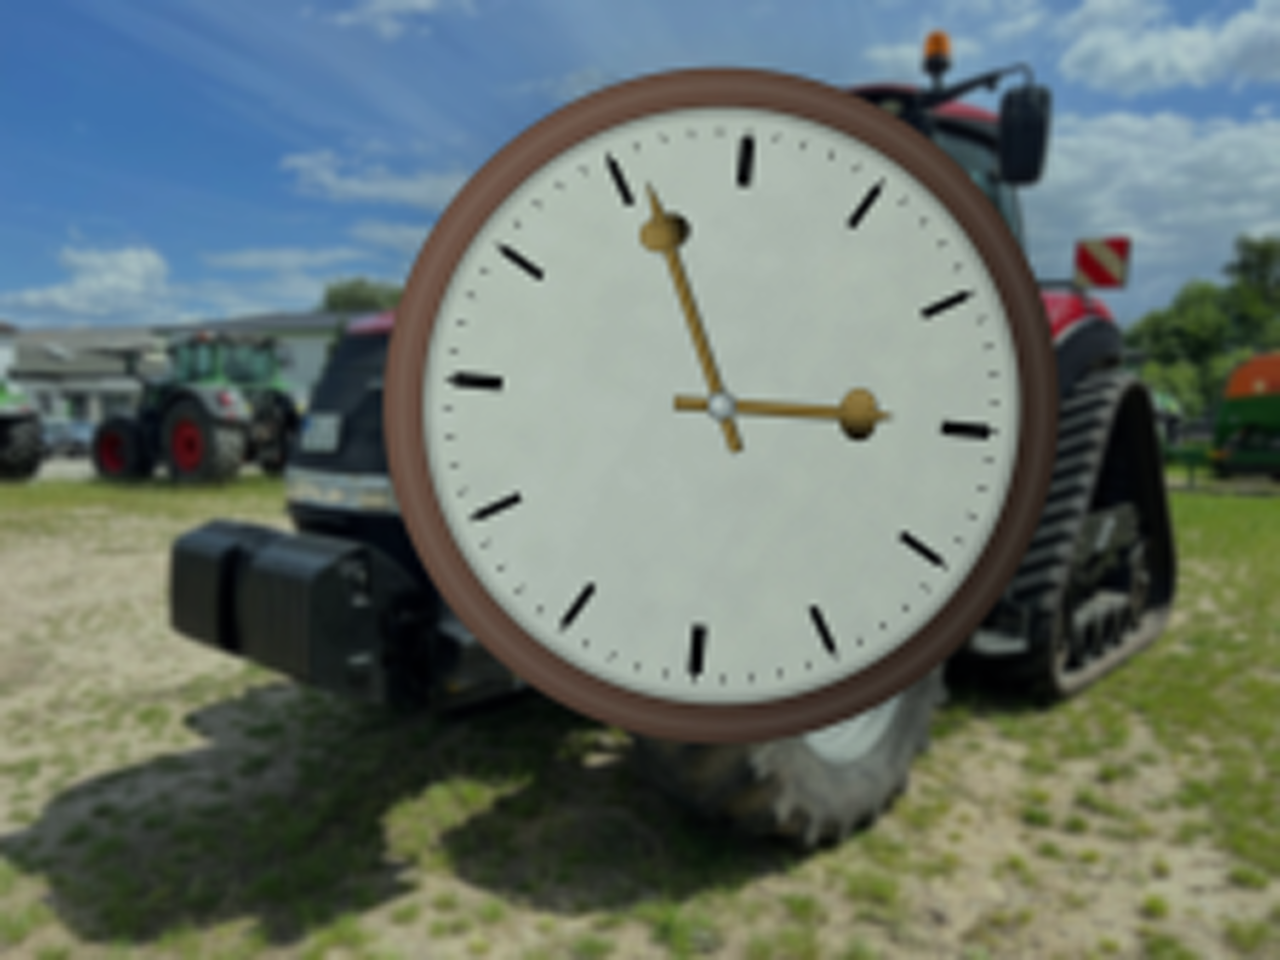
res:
2.56
